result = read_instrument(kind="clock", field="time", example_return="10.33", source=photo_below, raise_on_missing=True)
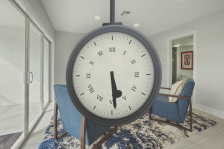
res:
5.29
